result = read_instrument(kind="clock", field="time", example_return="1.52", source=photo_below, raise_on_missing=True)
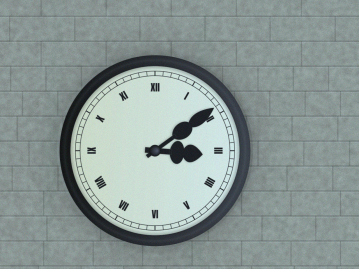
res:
3.09
